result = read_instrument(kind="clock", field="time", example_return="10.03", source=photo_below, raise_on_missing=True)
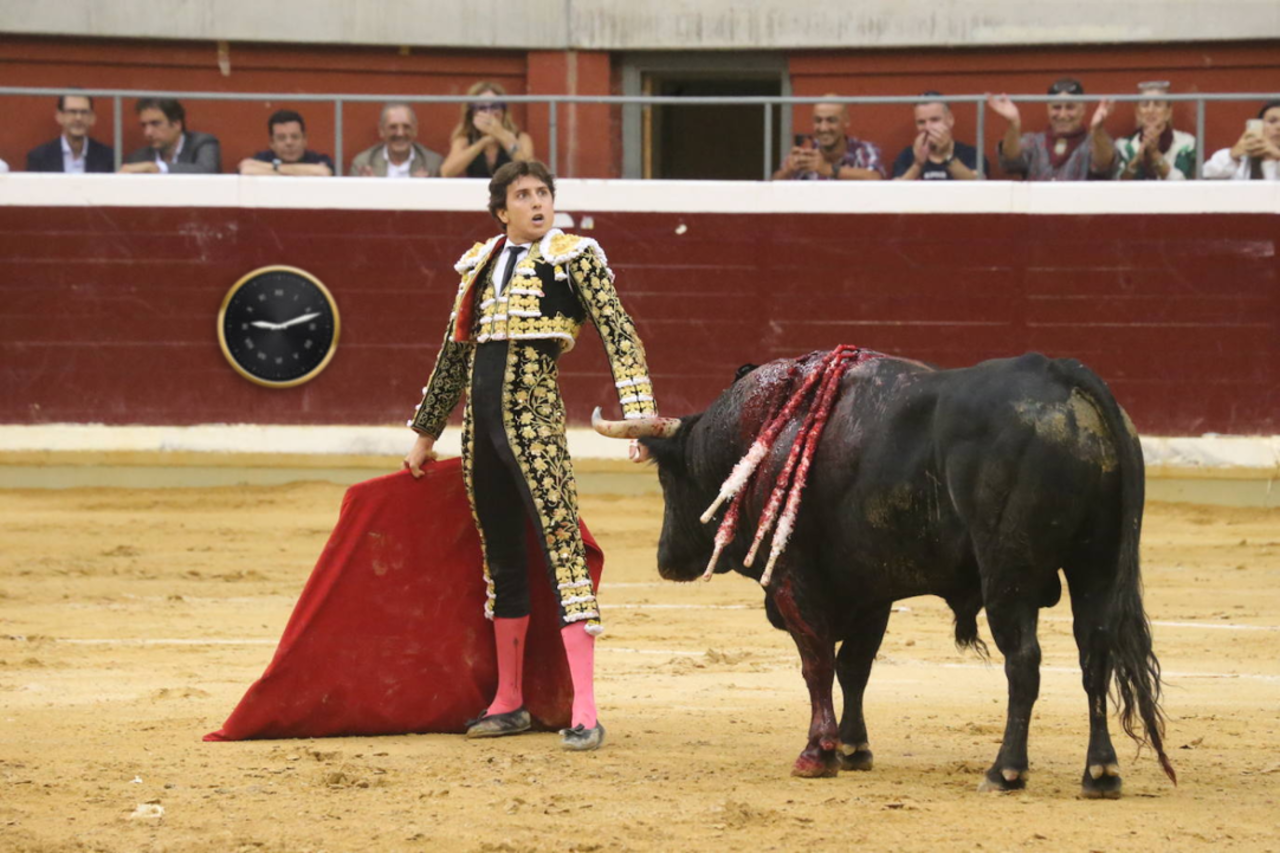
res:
9.12
